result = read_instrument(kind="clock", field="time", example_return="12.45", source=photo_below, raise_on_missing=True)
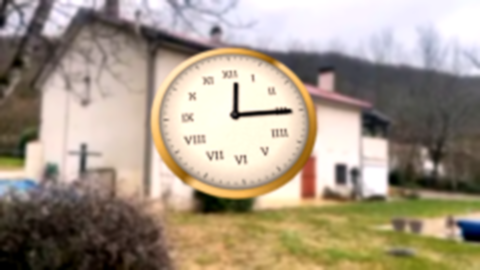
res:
12.15
